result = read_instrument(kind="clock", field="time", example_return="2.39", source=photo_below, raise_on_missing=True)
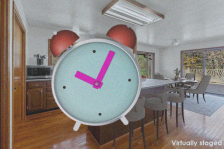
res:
10.05
